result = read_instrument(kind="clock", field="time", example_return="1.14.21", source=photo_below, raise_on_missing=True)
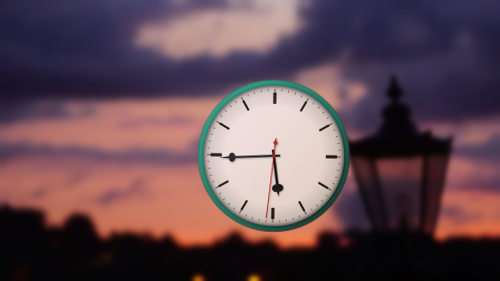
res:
5.44.31
